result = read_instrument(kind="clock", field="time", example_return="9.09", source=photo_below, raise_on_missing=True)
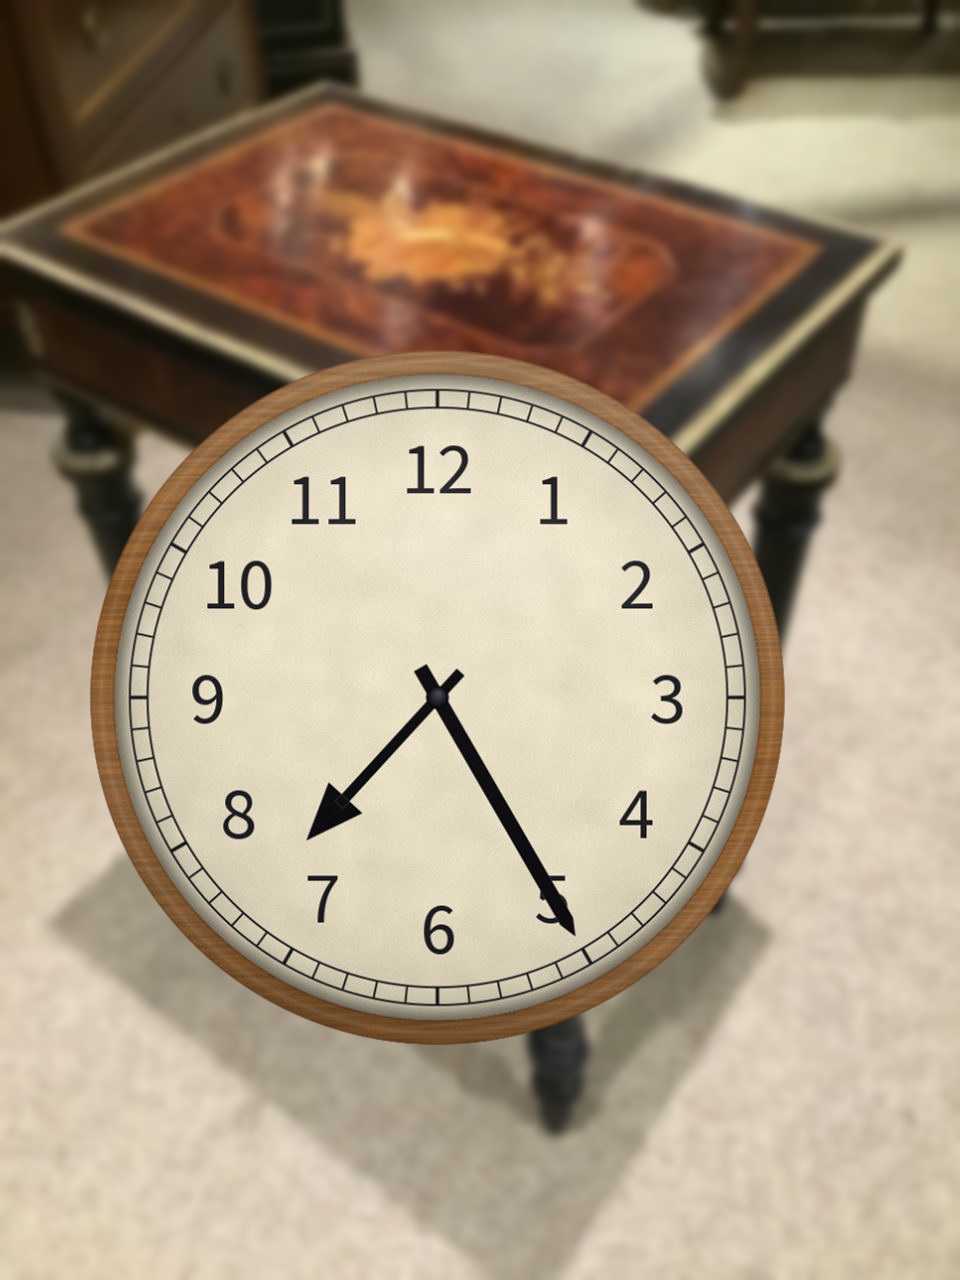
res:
7.25
